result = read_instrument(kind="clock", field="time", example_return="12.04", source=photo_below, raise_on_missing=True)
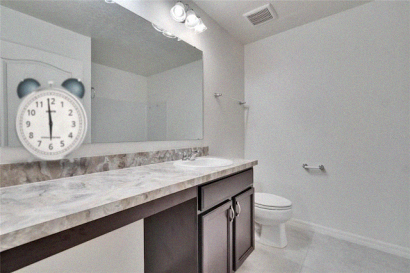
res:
5.59
